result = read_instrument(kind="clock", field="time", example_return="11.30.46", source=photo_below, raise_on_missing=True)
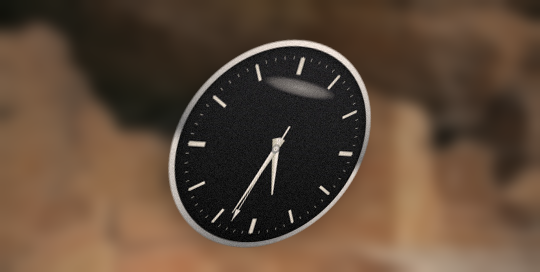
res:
5.33.33
